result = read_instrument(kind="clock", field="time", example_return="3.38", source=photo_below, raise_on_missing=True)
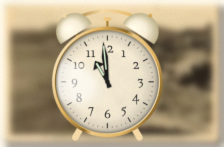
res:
10.59
